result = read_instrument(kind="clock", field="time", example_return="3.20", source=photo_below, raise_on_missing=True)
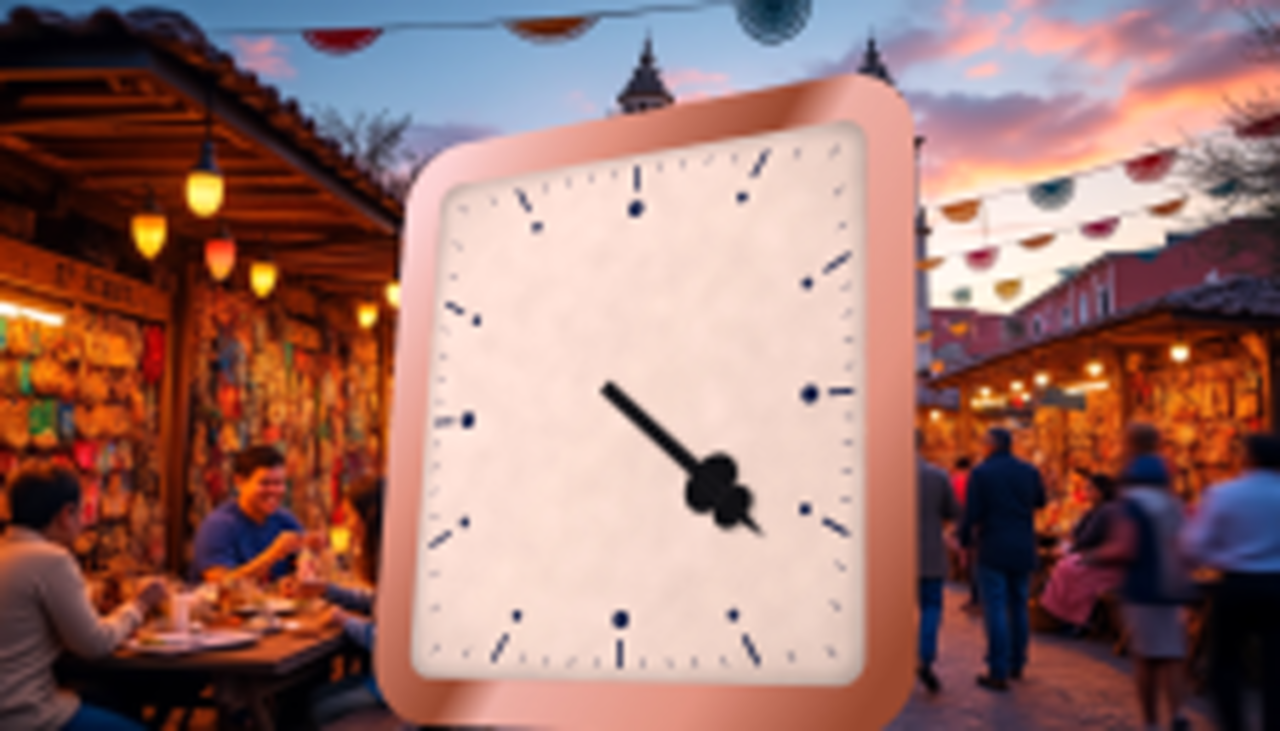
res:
4.22
